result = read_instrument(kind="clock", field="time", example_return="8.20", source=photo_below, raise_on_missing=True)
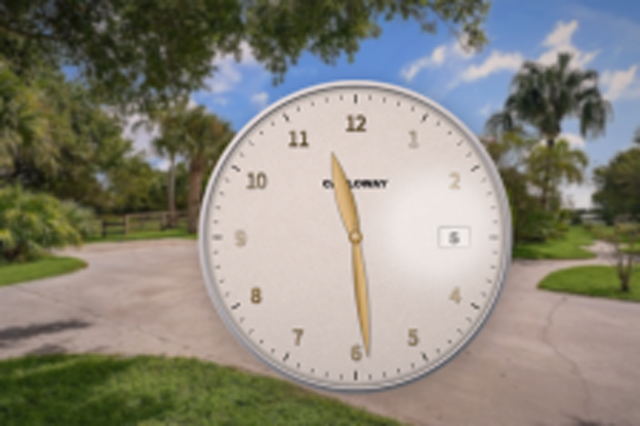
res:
11.29
